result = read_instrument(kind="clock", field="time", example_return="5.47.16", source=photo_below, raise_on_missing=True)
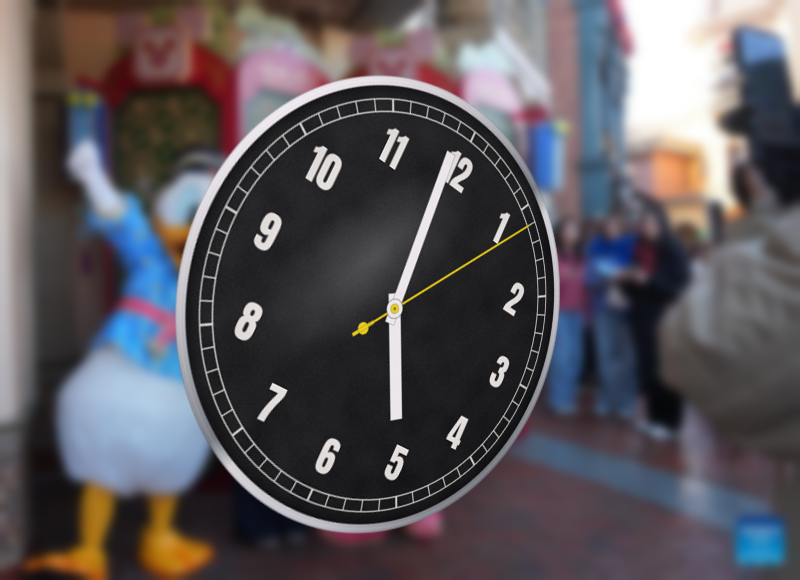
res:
4.59.06
